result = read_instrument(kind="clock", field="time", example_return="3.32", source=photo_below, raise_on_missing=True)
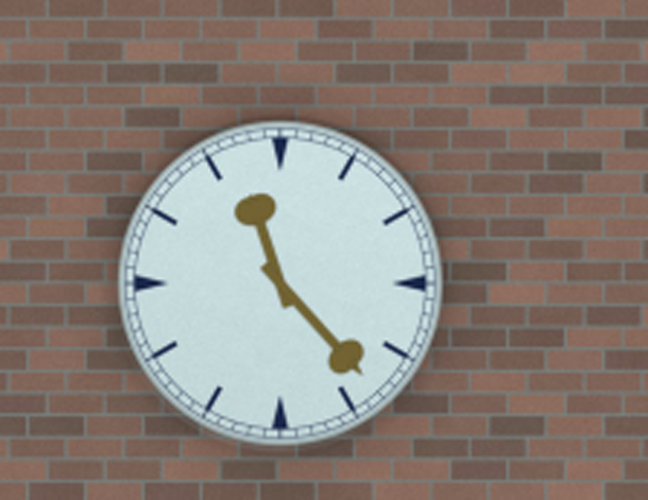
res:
11.23
